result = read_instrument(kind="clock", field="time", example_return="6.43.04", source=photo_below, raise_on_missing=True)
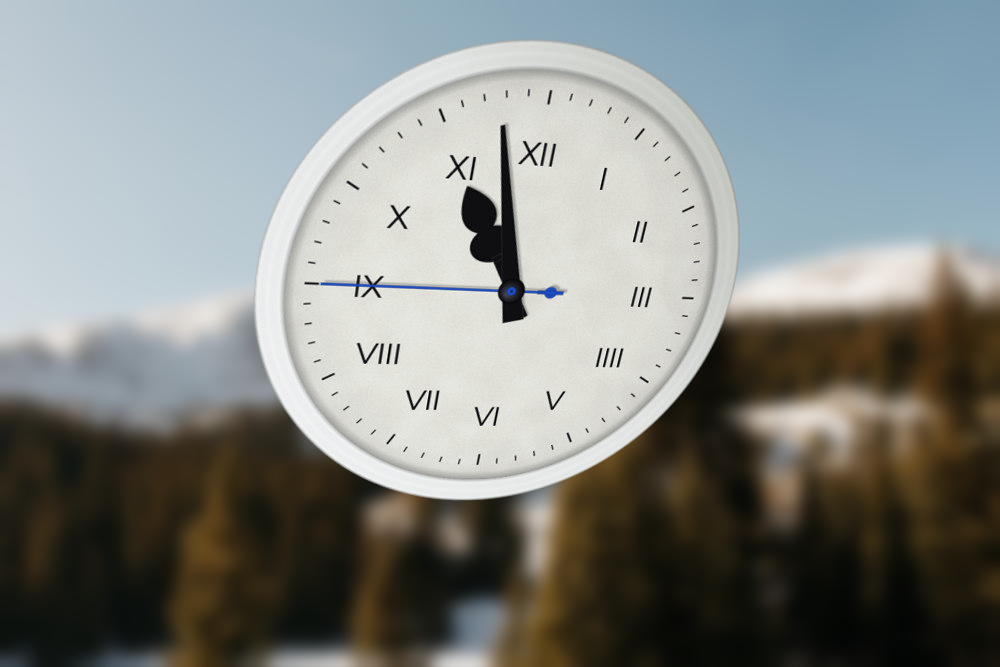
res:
10.57.45
